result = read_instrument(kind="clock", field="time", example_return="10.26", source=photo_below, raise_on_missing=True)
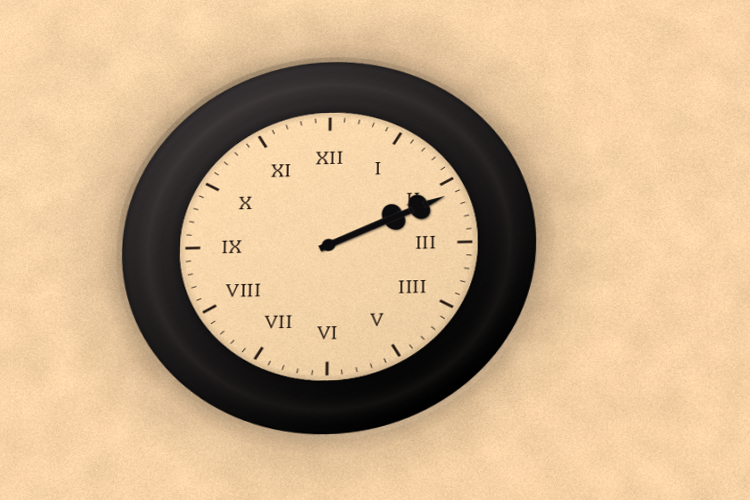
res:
2.11
